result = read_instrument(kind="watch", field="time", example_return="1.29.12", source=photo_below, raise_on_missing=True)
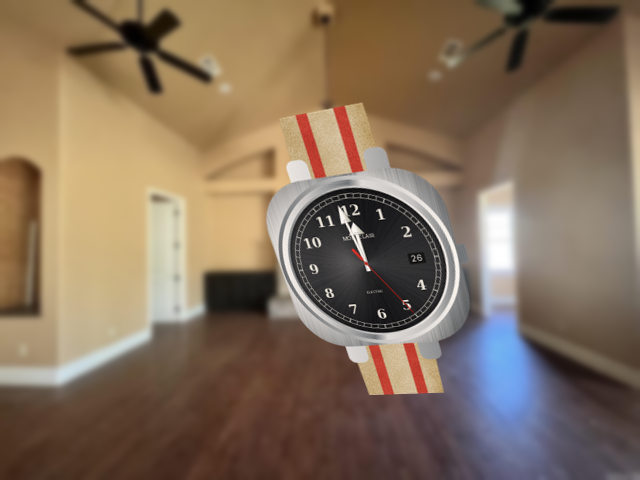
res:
11.58.25
